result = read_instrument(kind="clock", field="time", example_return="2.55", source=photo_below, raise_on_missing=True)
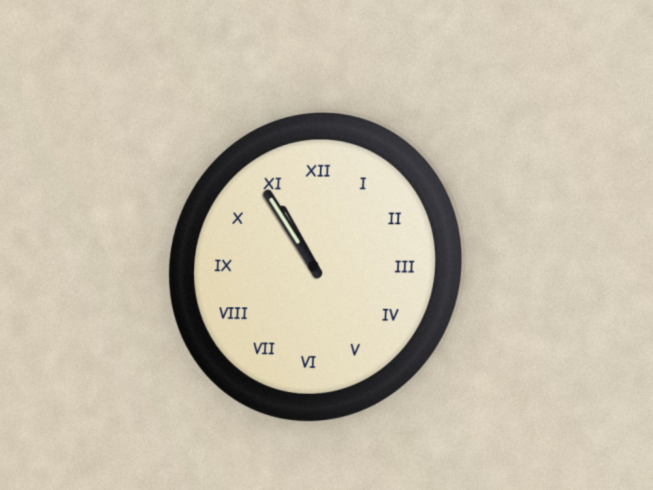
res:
10.54
